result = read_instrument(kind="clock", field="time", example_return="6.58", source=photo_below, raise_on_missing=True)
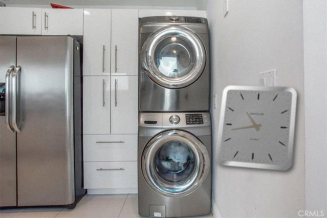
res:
10.43
